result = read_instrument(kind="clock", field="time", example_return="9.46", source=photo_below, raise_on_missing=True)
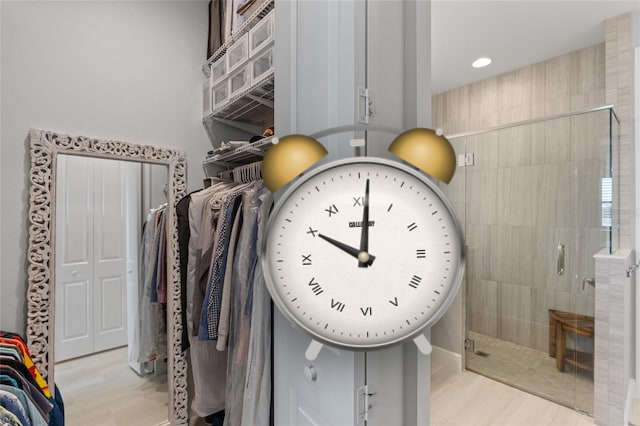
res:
10.01
